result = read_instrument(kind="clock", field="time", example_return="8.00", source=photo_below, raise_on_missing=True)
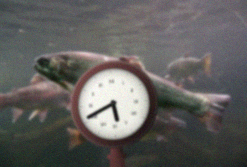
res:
5.41
